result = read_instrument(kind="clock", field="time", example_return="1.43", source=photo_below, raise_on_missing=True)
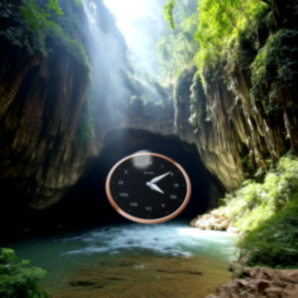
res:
4.09
